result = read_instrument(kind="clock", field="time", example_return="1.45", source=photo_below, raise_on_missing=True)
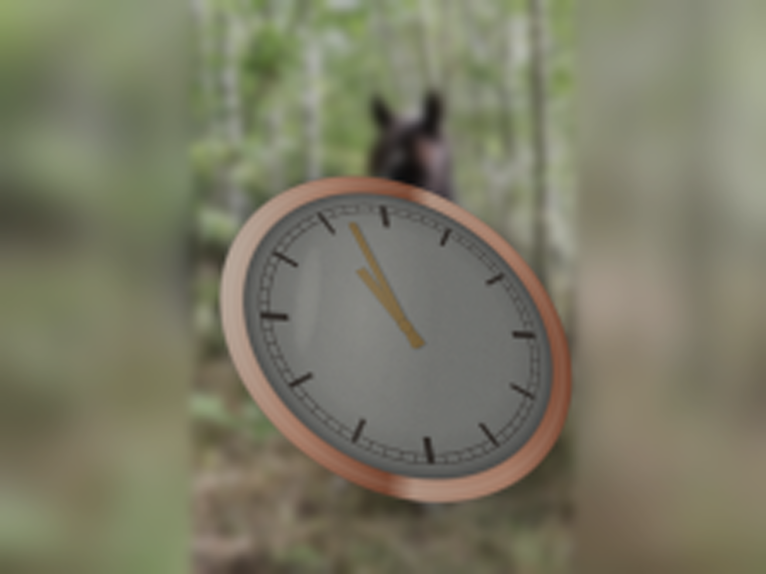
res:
10.57
